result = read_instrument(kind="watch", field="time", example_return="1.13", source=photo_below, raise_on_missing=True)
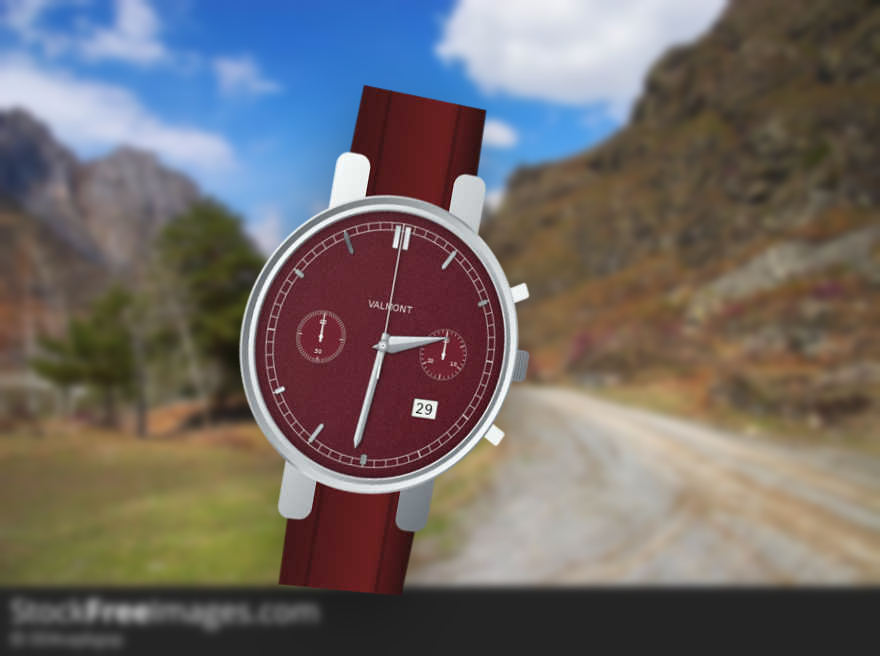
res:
2.31
